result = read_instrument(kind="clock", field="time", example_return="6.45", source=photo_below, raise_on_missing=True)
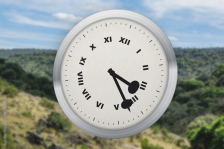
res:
3.22
